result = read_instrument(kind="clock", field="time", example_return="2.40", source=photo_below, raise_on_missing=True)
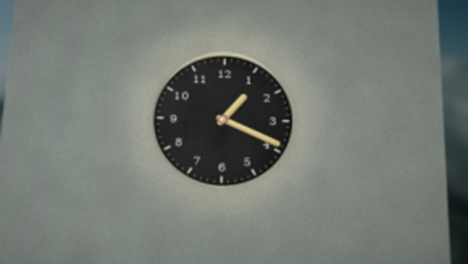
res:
1.19
